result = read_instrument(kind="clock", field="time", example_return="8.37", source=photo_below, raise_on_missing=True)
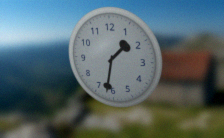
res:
1.32
